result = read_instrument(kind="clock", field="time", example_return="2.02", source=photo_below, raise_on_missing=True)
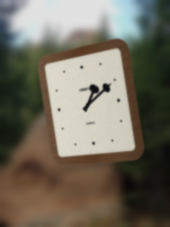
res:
1.10
